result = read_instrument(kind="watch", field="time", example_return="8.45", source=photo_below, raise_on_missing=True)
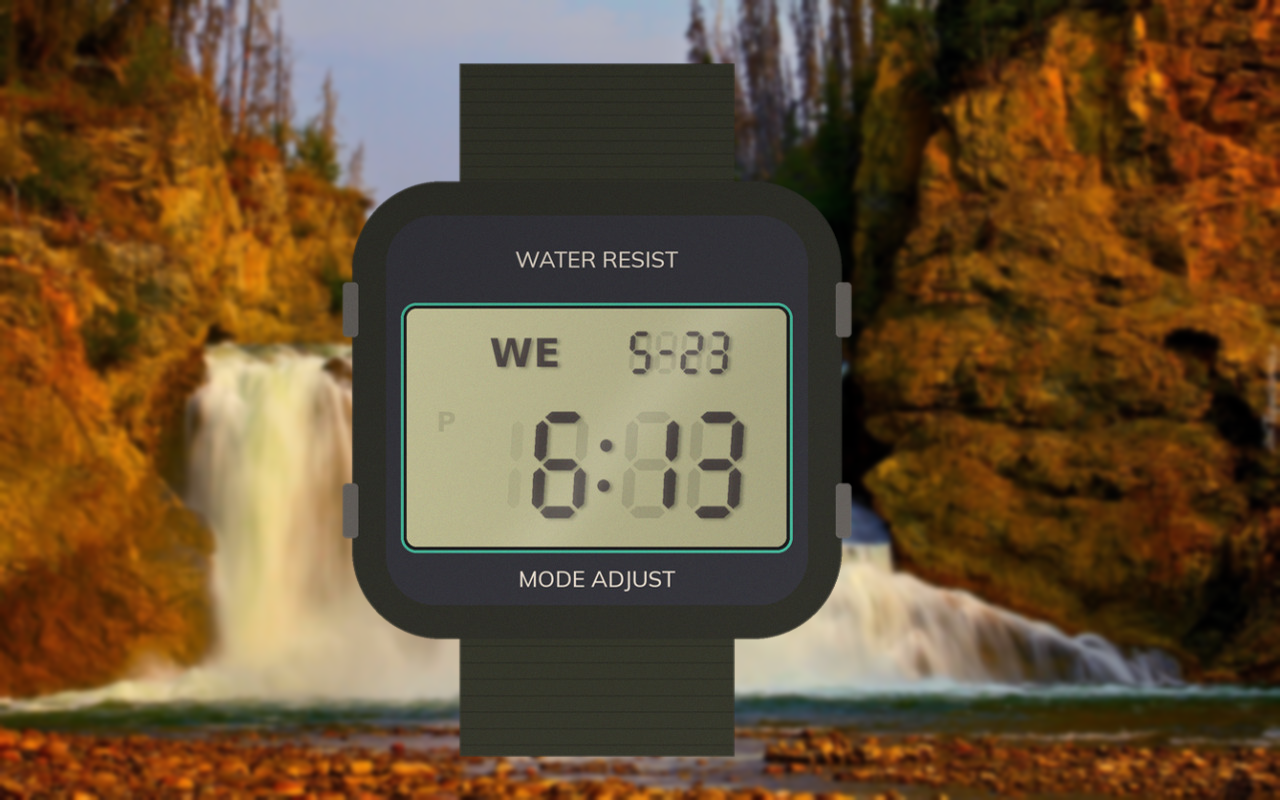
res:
6.13
